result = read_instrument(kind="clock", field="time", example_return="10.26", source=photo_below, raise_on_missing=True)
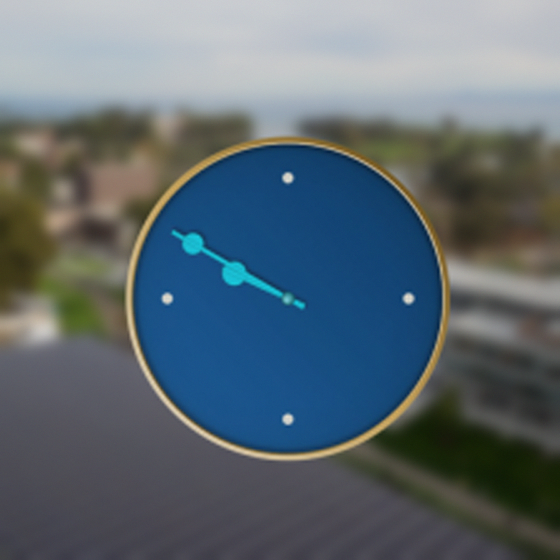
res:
9.50
